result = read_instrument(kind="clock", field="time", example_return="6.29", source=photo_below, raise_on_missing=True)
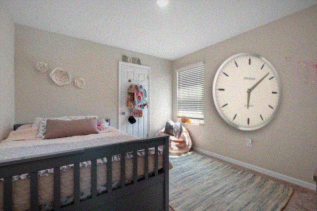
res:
6.08
